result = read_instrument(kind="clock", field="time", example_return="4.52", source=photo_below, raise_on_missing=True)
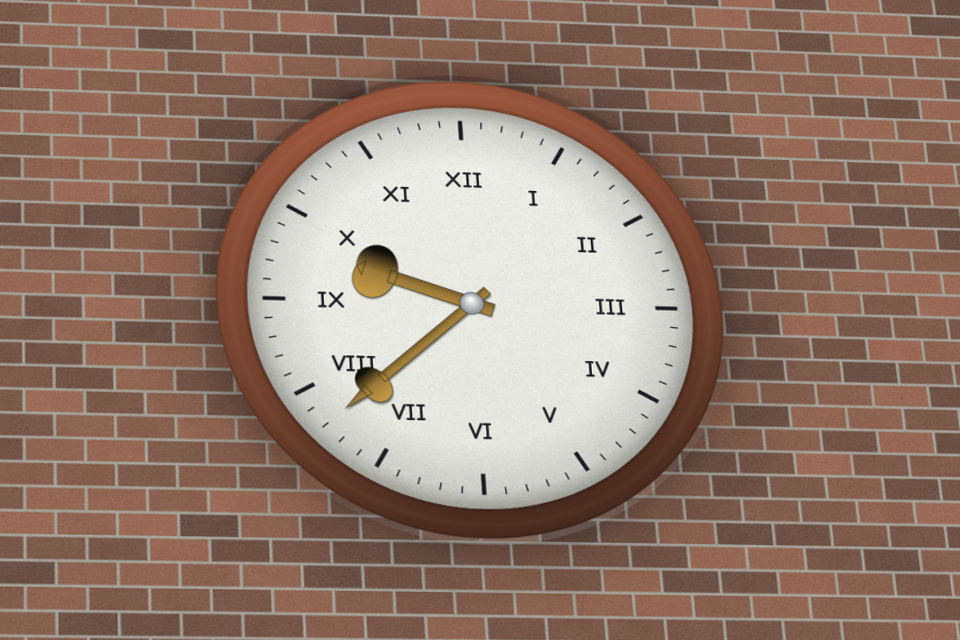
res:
9.38
